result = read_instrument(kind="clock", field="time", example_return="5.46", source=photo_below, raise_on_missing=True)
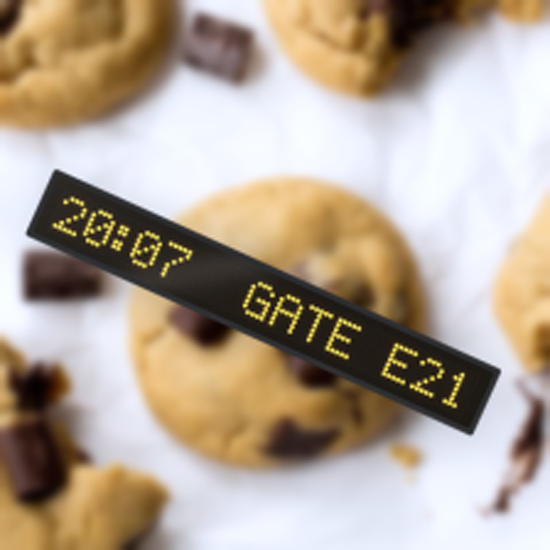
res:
20.07
